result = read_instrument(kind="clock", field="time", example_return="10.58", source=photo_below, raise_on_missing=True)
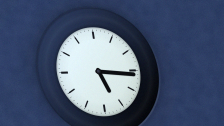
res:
5.16
